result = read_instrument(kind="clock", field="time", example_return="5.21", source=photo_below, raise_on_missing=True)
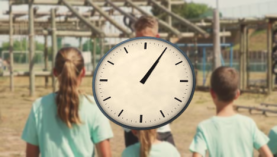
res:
1.05
